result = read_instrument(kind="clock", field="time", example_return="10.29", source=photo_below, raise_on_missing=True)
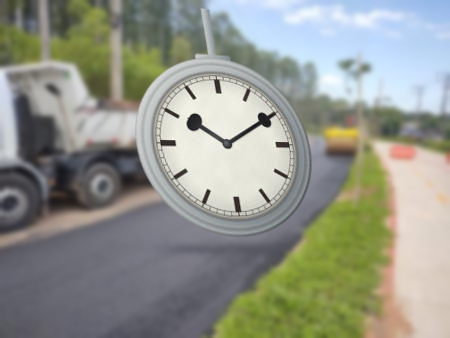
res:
10.10
